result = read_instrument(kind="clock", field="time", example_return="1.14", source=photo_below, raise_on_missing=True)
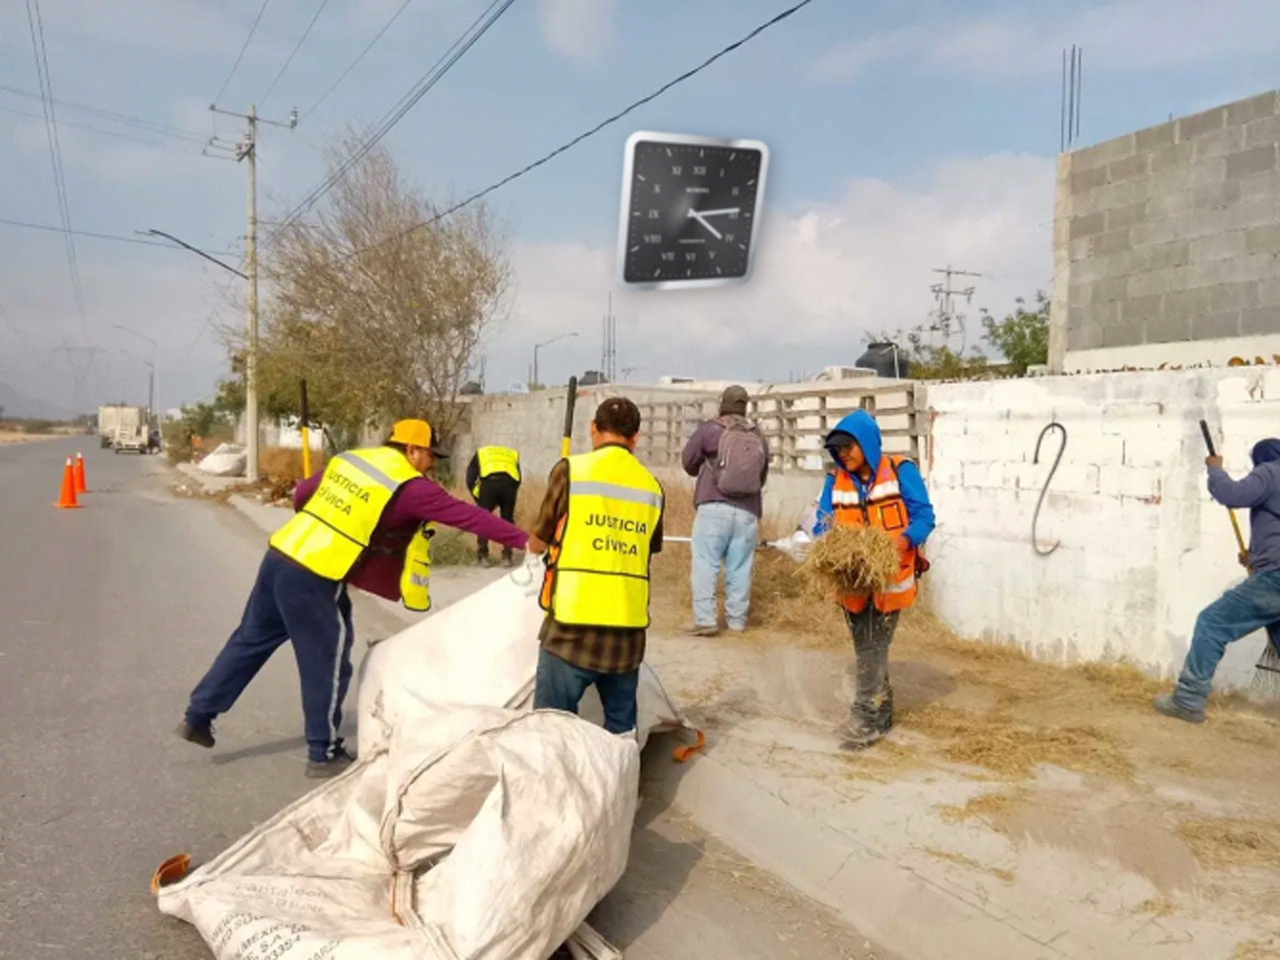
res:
4.14
